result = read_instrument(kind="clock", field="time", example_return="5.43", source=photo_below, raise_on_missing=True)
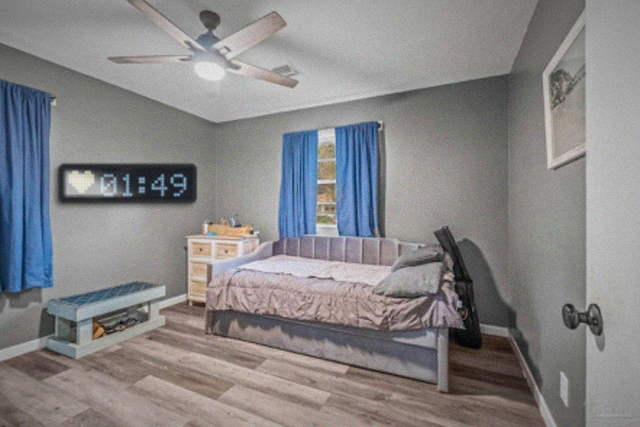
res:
1.49
